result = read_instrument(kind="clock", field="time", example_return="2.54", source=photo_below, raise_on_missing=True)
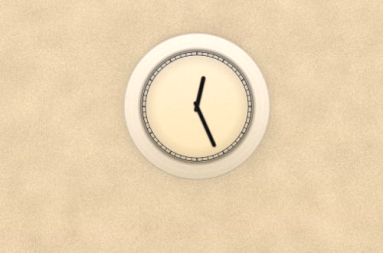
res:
12.26
